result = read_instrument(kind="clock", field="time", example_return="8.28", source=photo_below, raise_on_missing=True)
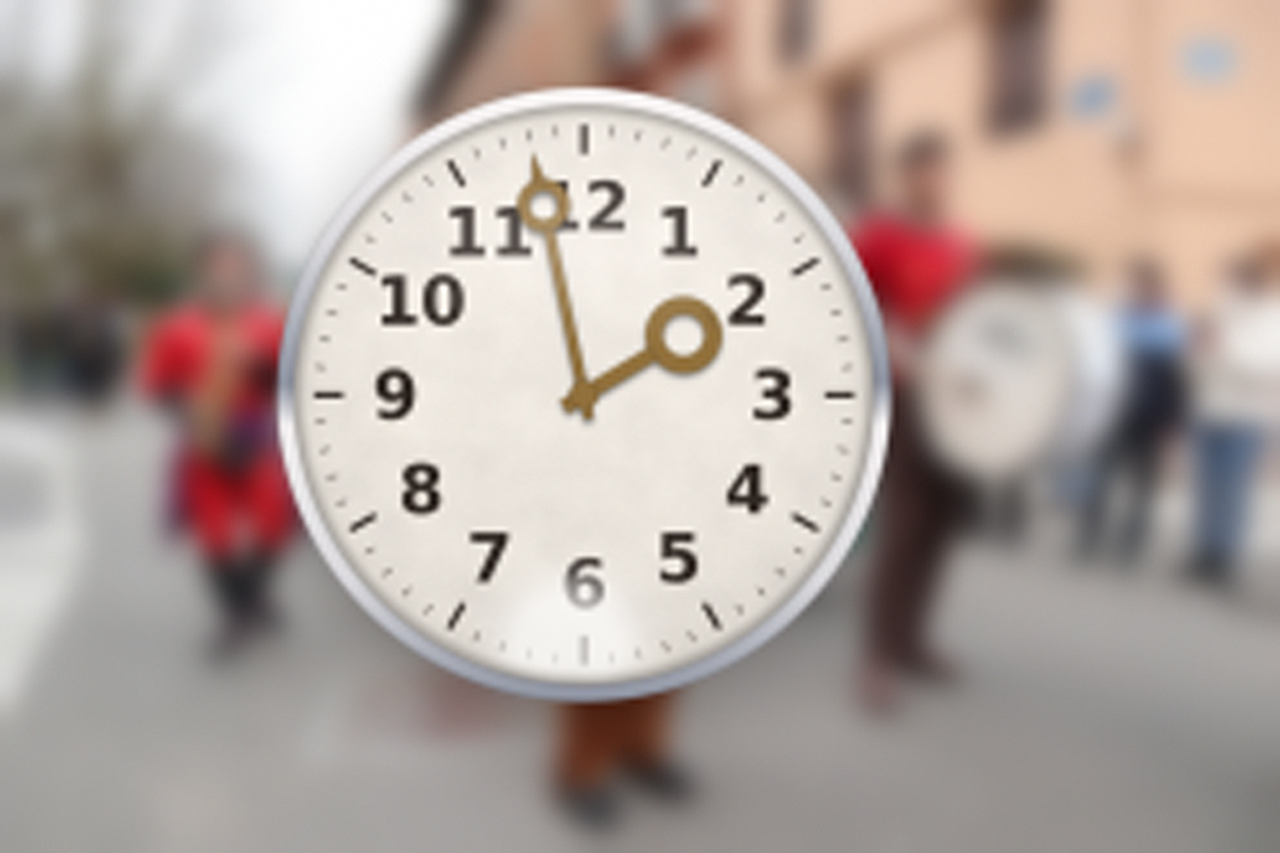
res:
1.58
